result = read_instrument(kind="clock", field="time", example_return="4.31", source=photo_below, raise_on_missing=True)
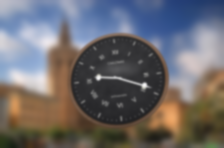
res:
9.19
